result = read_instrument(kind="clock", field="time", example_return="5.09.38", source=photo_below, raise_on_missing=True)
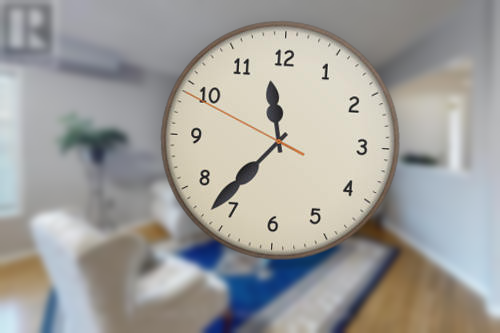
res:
11.36.49
